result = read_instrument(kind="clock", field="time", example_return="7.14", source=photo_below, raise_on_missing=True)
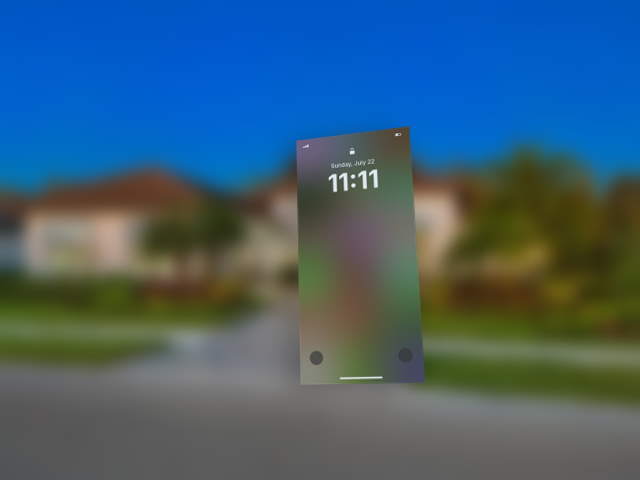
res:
11.11
